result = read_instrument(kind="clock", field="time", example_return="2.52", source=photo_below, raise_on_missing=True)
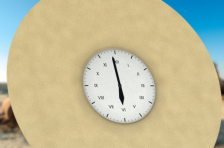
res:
5.59
